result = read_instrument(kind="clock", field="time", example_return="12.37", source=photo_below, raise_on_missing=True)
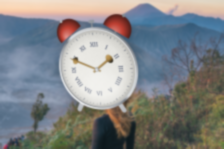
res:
1.49
